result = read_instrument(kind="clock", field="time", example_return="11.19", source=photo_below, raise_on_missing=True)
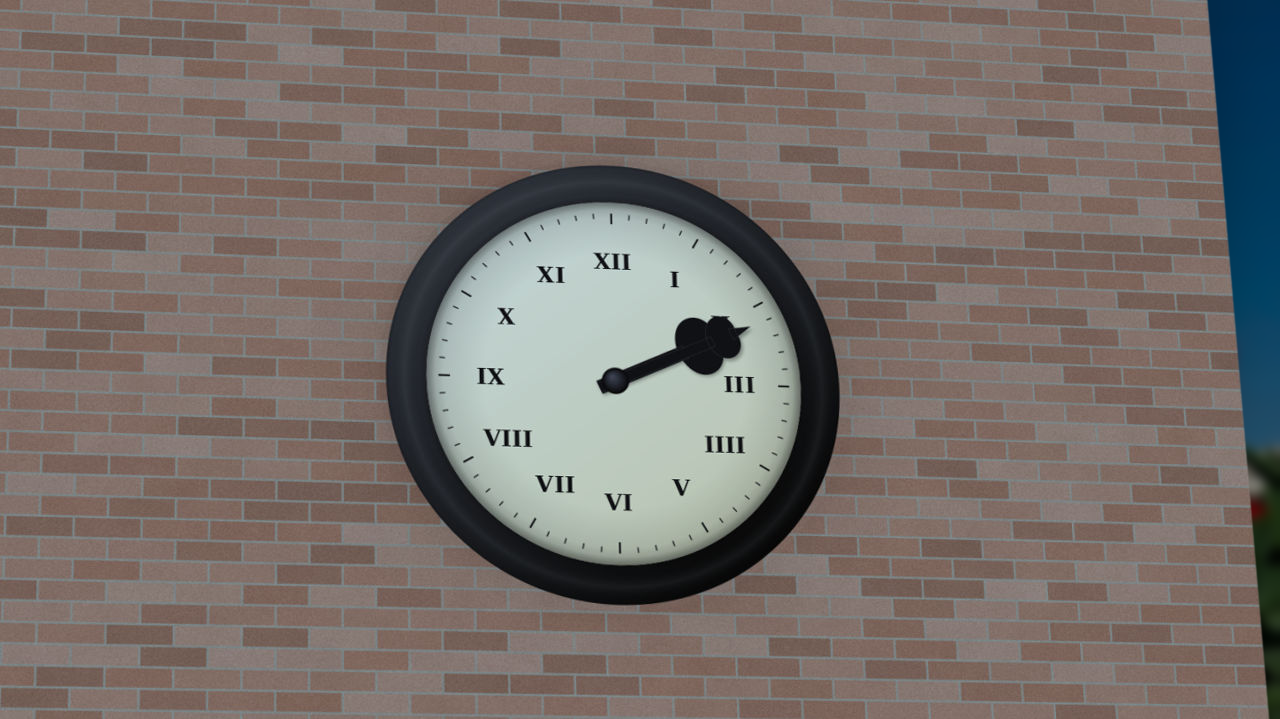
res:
2.11
